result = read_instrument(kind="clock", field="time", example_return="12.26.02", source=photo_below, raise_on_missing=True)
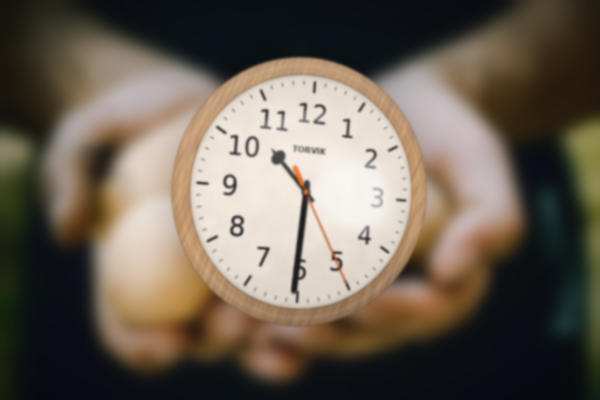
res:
10.30.25
